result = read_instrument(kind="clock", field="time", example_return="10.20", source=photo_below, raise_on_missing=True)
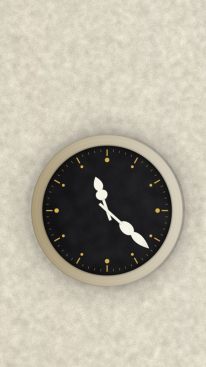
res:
11.22
